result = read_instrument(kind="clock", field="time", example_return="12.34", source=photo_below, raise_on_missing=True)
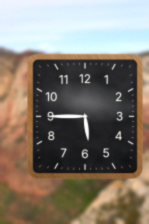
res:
5.45
